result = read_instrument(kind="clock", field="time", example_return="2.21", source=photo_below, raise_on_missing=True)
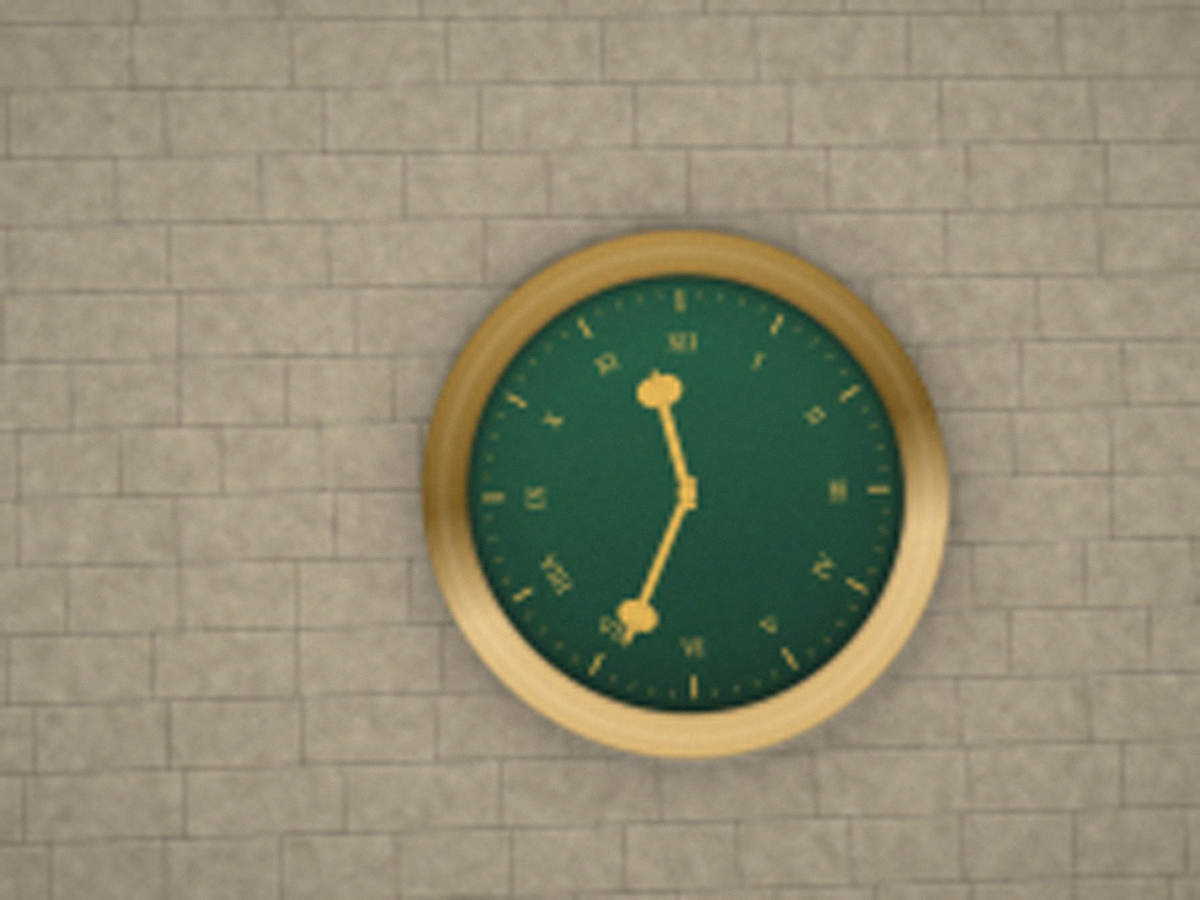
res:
11.34
